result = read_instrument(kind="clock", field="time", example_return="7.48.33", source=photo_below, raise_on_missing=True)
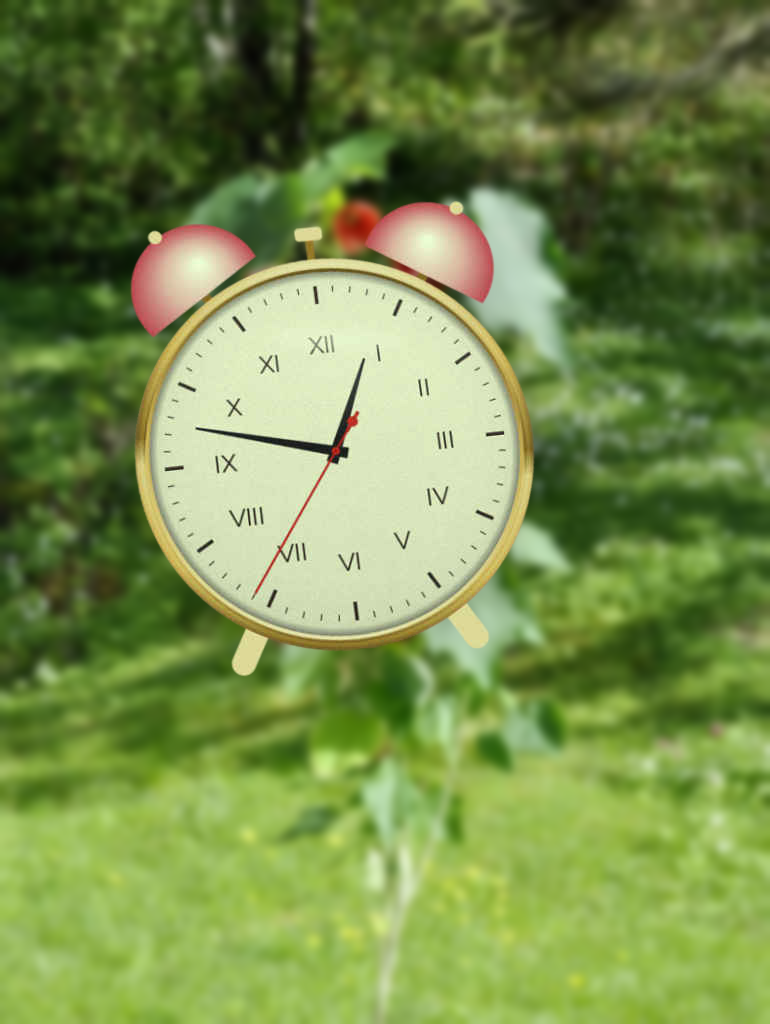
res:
12.47.36
